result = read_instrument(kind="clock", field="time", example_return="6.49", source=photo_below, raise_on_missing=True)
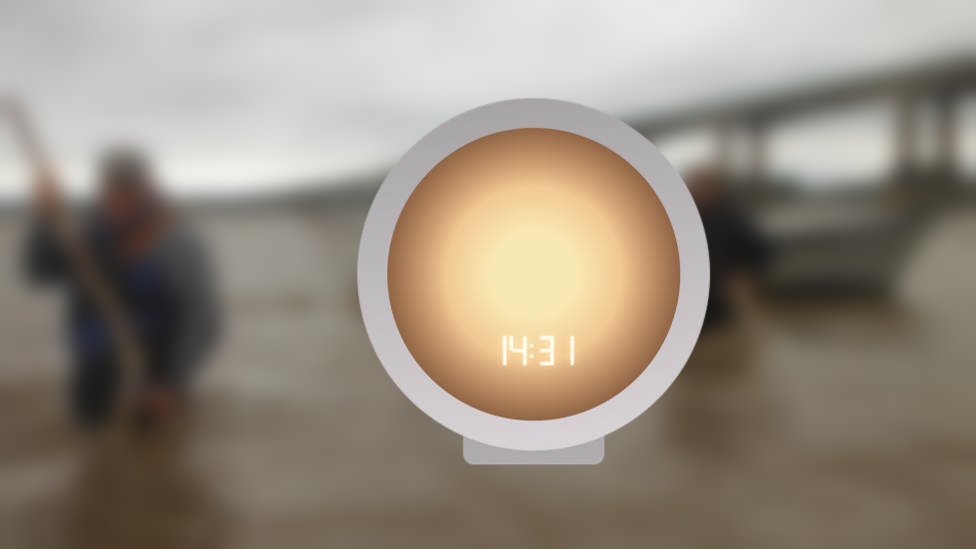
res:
14.31
